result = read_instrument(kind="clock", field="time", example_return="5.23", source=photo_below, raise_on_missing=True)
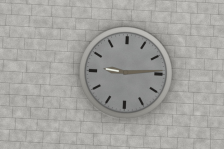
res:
9.14
